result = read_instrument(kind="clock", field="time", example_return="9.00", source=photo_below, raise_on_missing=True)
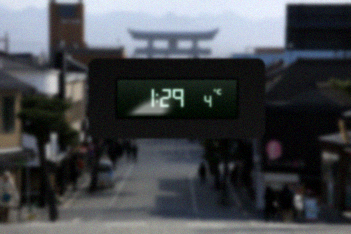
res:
1.29
